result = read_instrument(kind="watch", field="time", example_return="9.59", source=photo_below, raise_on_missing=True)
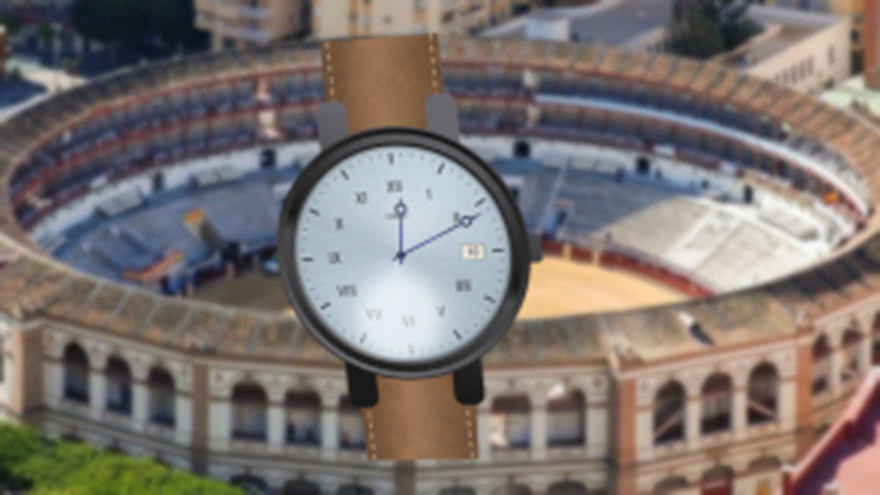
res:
12.11
